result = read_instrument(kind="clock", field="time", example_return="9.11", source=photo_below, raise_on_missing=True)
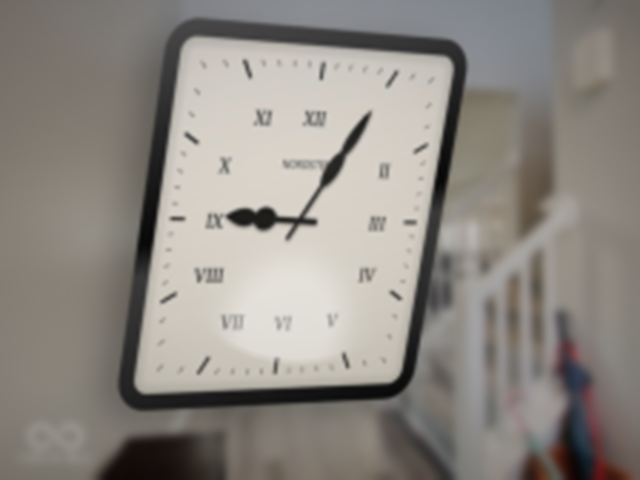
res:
9.05
